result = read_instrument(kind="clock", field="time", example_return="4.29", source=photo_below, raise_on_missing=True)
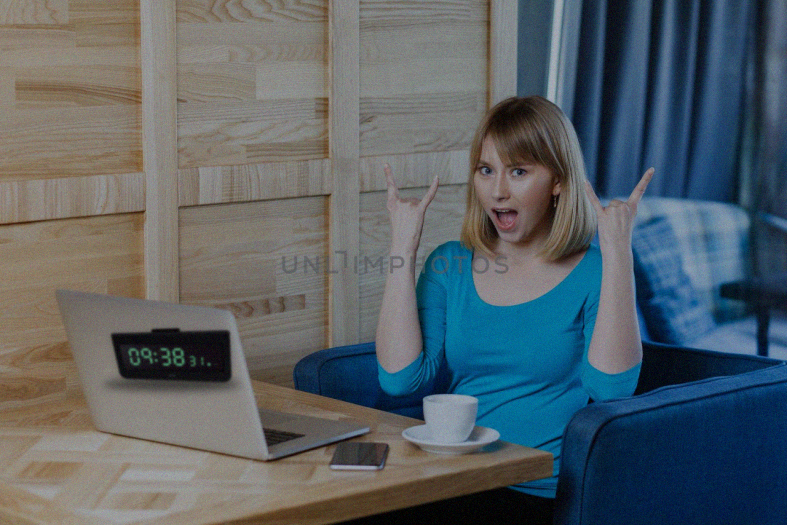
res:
9.38
